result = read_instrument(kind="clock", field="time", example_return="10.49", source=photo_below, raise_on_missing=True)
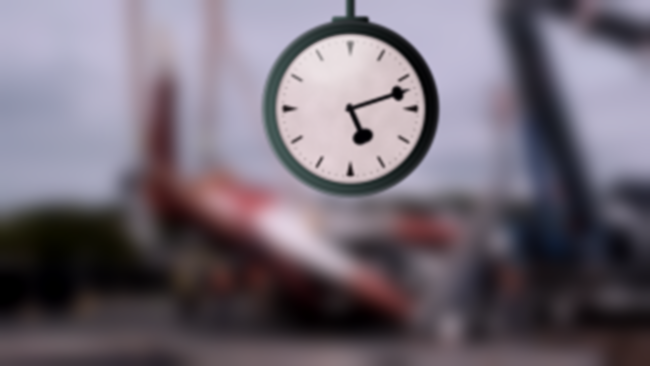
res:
5.12
